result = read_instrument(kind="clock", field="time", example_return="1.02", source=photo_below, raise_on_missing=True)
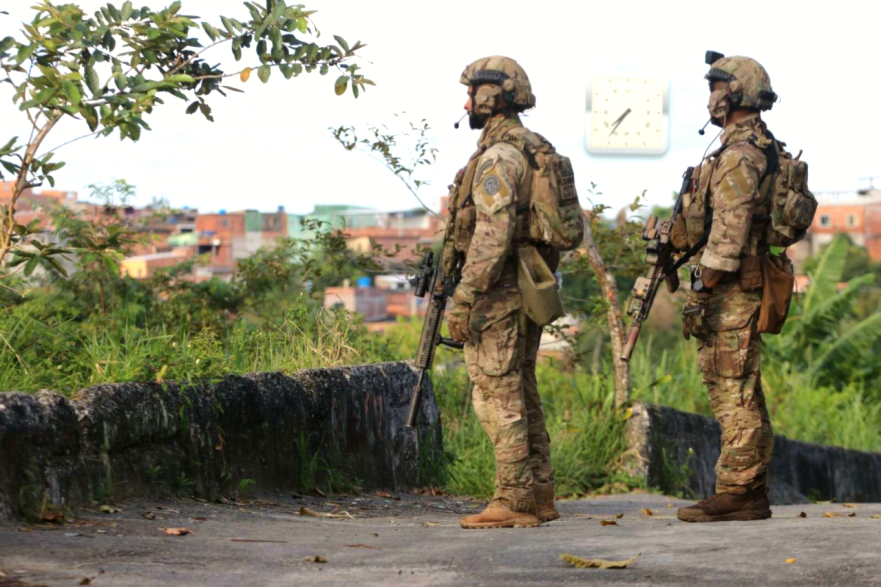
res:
7.36
